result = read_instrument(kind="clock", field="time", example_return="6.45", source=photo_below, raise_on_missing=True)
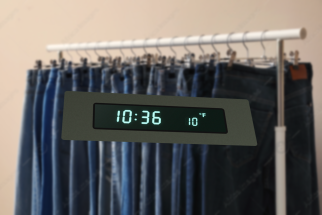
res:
10.36
